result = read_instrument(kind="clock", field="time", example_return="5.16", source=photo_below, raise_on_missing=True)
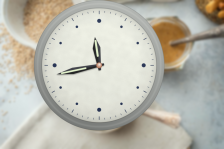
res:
11.43
